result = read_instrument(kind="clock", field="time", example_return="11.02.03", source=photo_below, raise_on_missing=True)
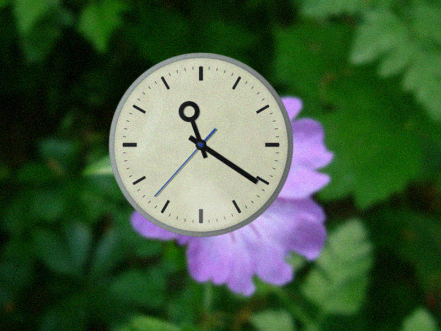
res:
11.20.37
